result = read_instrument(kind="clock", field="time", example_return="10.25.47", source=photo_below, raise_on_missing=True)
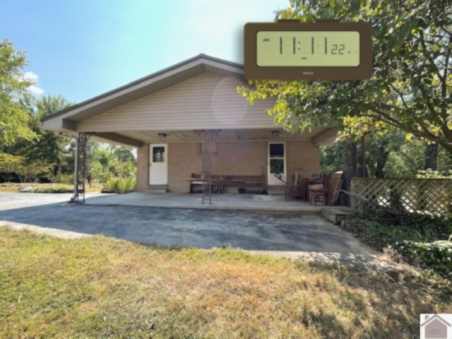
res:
11.11.22
